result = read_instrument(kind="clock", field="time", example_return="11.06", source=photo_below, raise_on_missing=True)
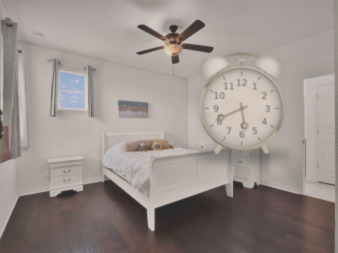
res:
5.41
